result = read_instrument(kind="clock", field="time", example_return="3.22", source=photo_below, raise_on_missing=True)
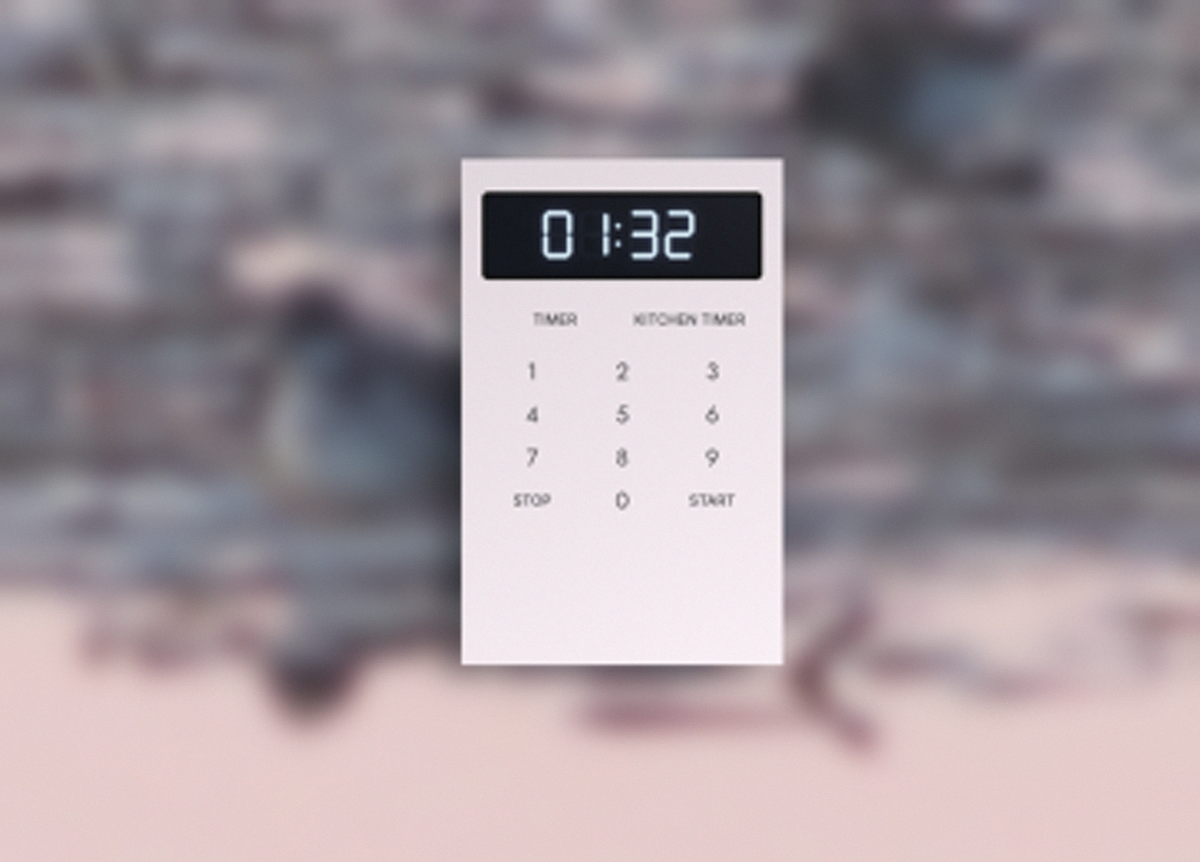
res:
1.32
